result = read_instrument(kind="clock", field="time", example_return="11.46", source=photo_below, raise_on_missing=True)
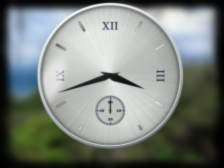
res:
3.42
